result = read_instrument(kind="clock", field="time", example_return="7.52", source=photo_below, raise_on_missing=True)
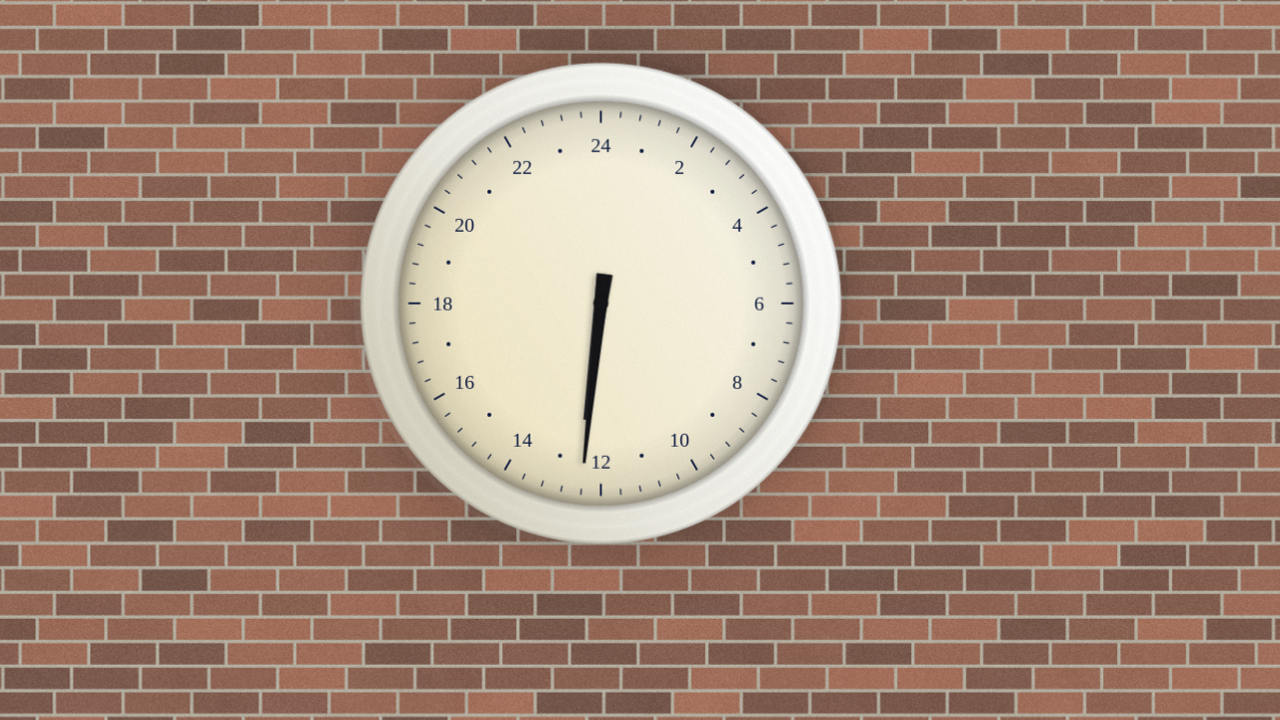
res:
12.31
